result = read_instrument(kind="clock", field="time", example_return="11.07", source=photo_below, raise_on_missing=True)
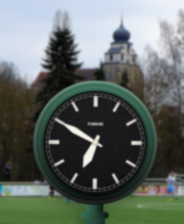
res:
6.50
